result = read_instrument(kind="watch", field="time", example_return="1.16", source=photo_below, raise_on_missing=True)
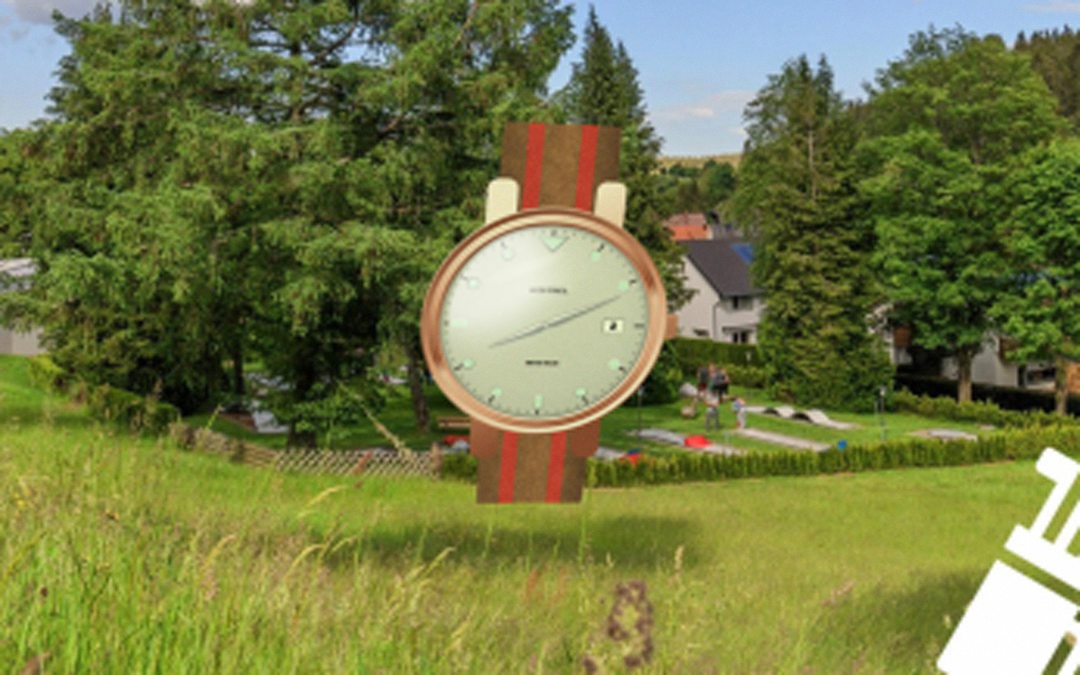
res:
8.11
